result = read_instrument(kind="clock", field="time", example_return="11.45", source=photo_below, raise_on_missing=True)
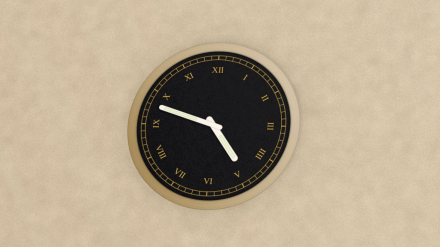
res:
4.48
